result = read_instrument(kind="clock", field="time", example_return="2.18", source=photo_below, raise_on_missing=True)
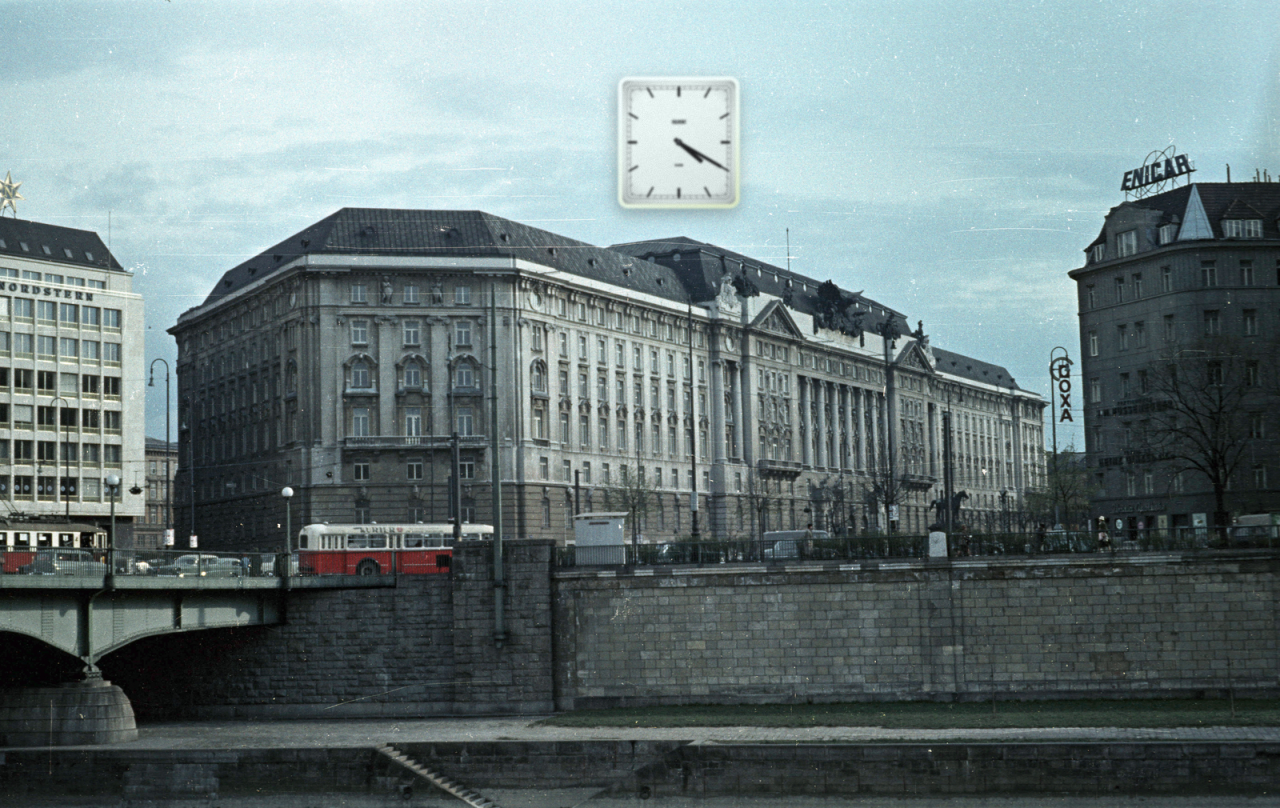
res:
4.20
